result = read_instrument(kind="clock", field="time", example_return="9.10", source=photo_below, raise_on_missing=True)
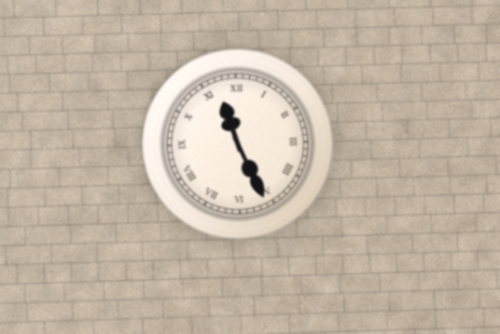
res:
11.26
